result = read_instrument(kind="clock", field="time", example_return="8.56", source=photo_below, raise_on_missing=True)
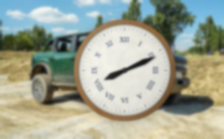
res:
8.11
